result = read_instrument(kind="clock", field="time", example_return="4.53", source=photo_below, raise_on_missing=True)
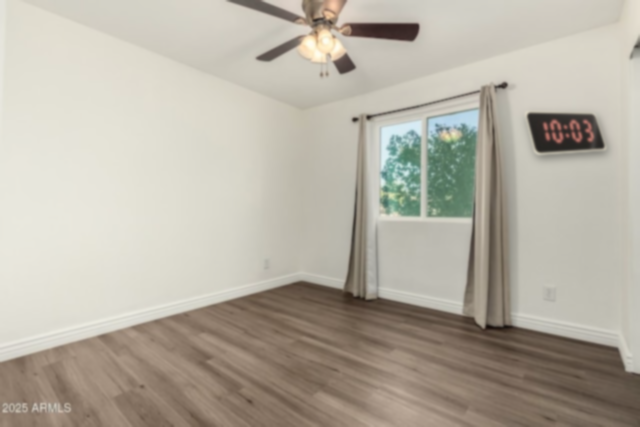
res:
10.03
